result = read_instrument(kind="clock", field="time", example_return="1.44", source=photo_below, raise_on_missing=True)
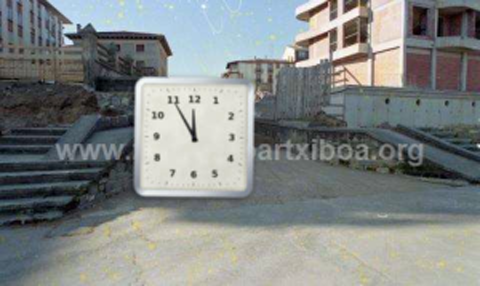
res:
11.55
